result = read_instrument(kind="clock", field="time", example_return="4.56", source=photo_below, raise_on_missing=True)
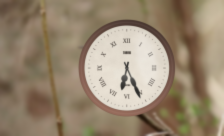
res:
6.26
